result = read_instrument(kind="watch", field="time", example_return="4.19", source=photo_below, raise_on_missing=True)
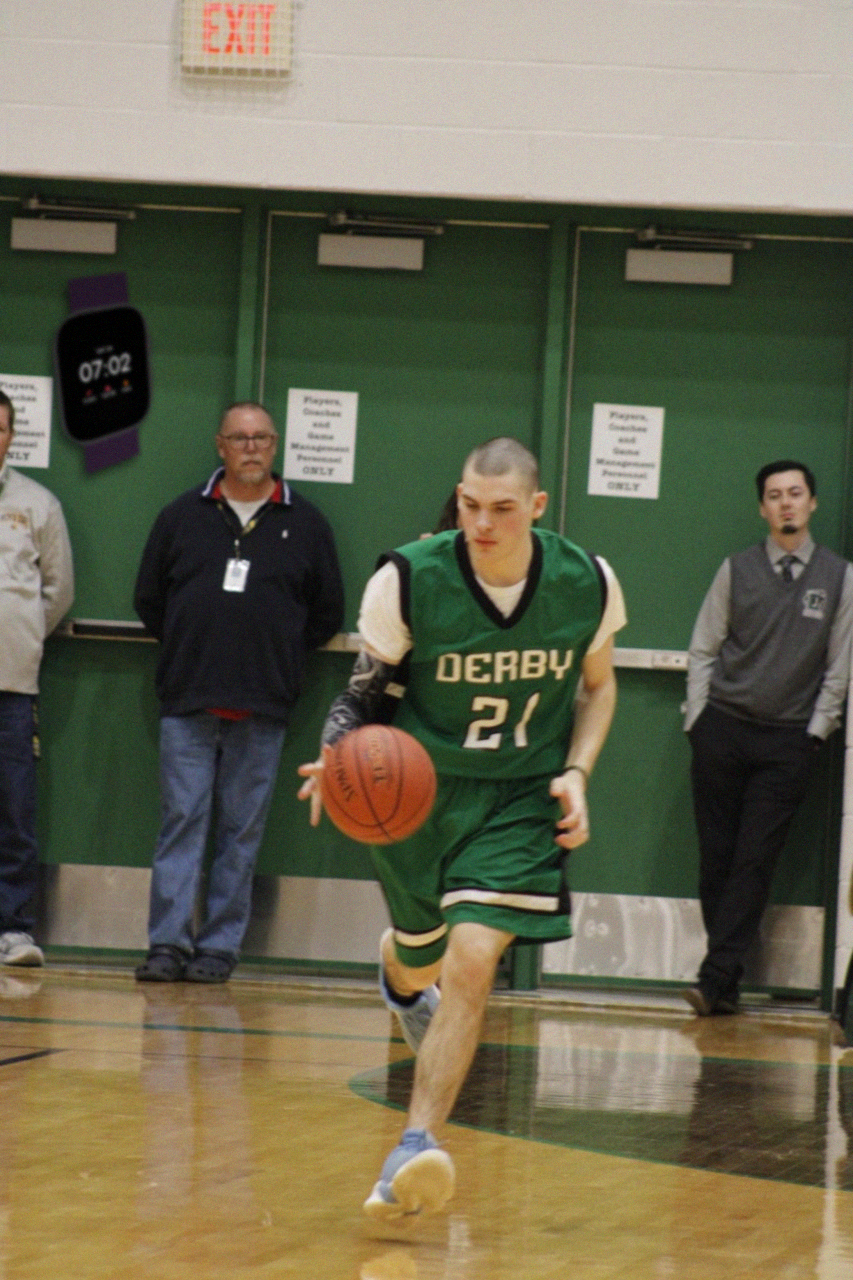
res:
7.02
